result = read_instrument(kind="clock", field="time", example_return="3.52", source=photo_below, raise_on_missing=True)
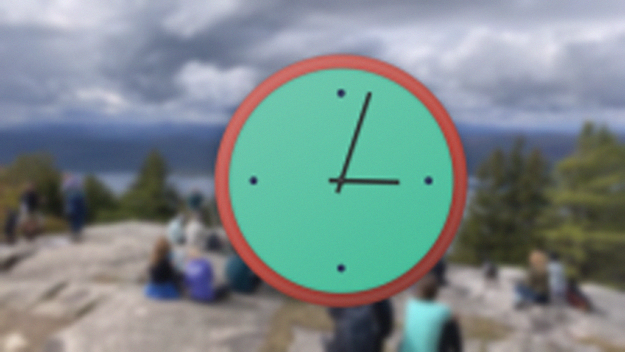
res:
3.03
